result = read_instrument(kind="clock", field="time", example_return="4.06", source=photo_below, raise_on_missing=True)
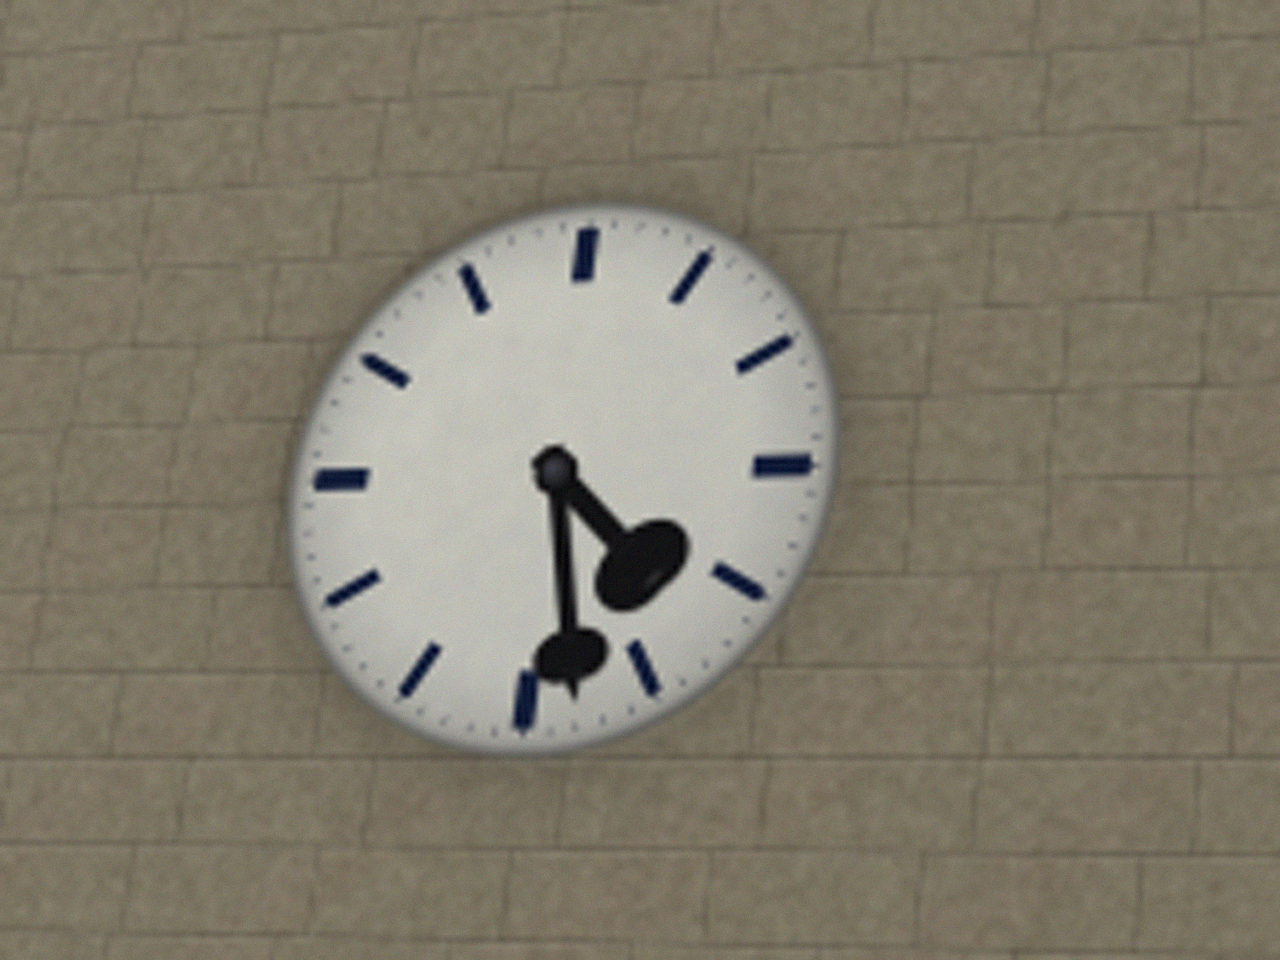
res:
4.28
